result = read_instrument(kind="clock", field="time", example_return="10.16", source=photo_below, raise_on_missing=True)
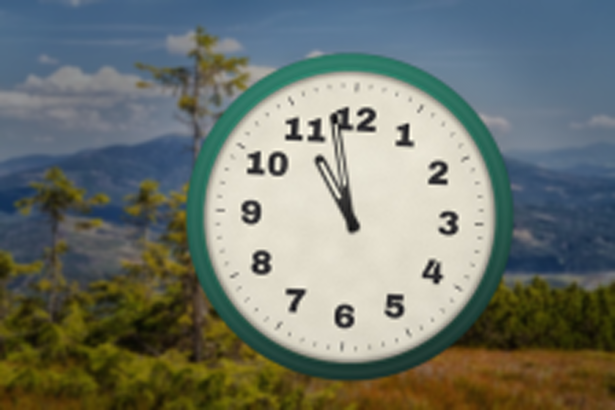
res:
10.58
